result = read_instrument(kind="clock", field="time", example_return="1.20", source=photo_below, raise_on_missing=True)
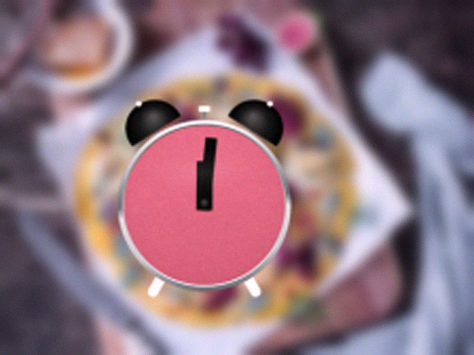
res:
12.01
